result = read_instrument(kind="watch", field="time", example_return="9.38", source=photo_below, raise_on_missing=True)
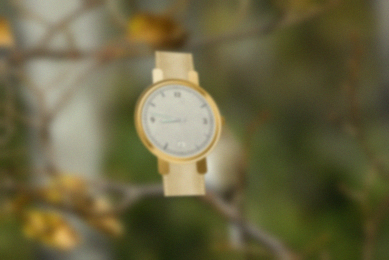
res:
8.47
